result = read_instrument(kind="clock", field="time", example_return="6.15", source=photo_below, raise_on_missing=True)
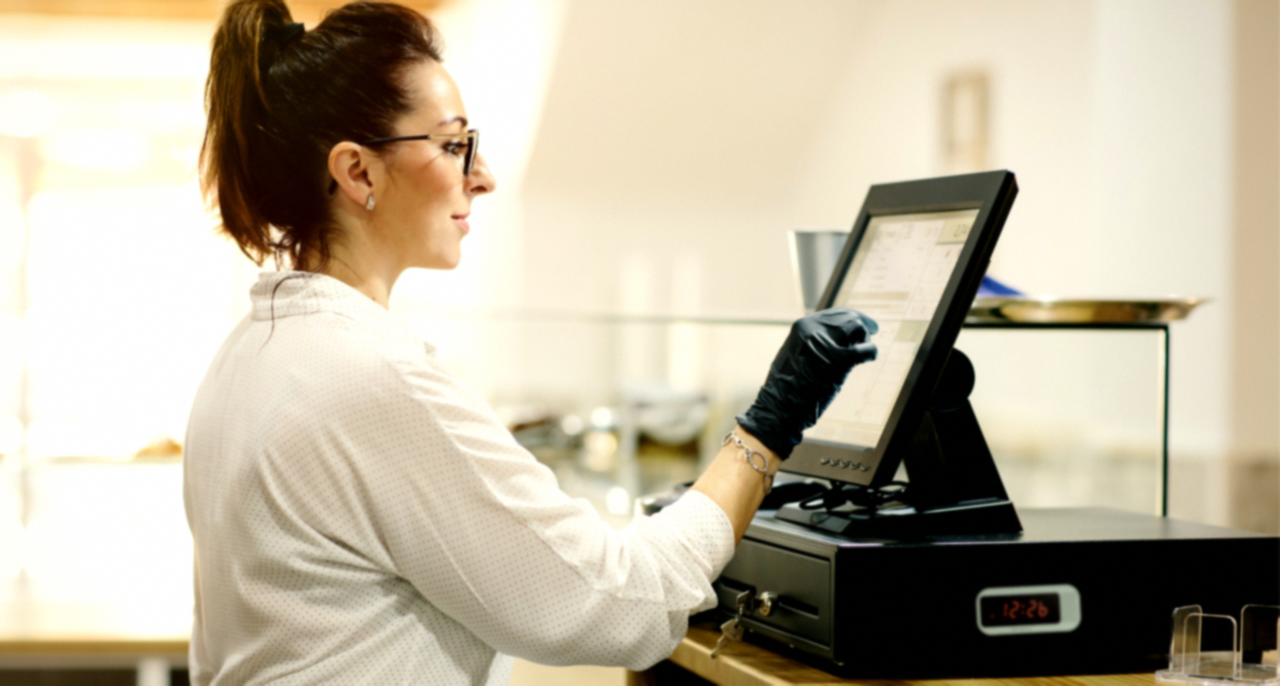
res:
12.26
